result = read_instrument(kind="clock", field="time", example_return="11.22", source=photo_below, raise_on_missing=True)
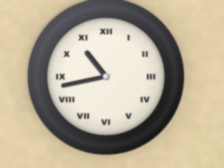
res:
10.43
